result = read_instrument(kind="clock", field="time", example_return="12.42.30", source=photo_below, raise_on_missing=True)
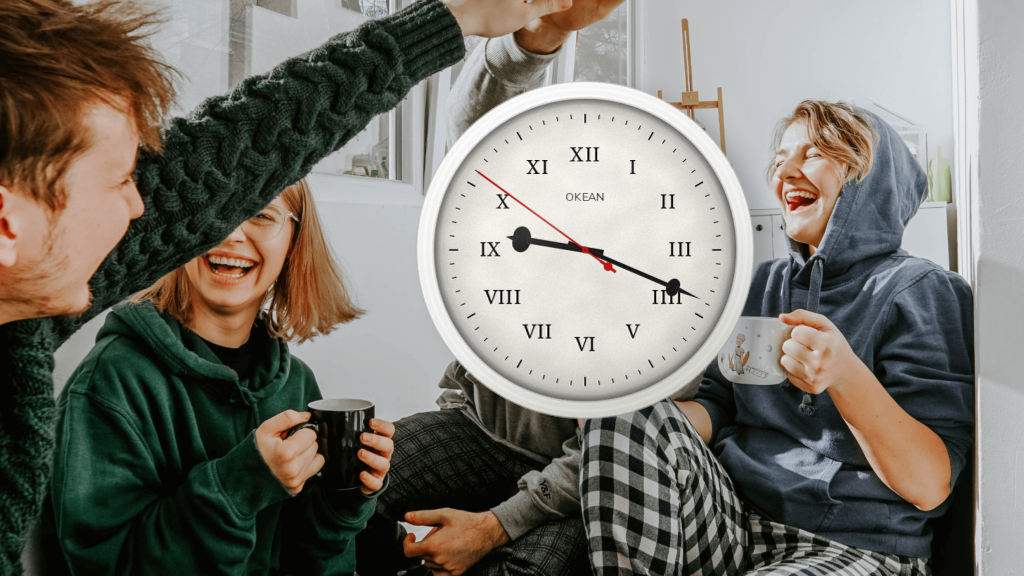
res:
9.18.51
